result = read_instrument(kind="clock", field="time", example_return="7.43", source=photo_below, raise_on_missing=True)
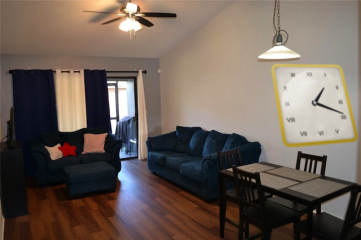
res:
1.19
